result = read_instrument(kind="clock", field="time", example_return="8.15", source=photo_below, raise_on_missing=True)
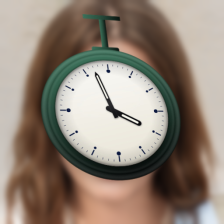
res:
3.57
